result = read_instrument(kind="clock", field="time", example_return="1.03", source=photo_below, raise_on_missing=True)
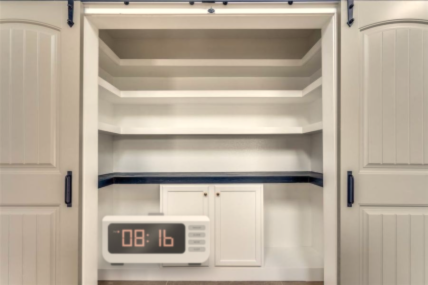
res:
8.16
